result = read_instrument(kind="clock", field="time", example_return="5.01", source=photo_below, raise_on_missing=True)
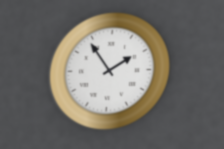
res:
1.54
